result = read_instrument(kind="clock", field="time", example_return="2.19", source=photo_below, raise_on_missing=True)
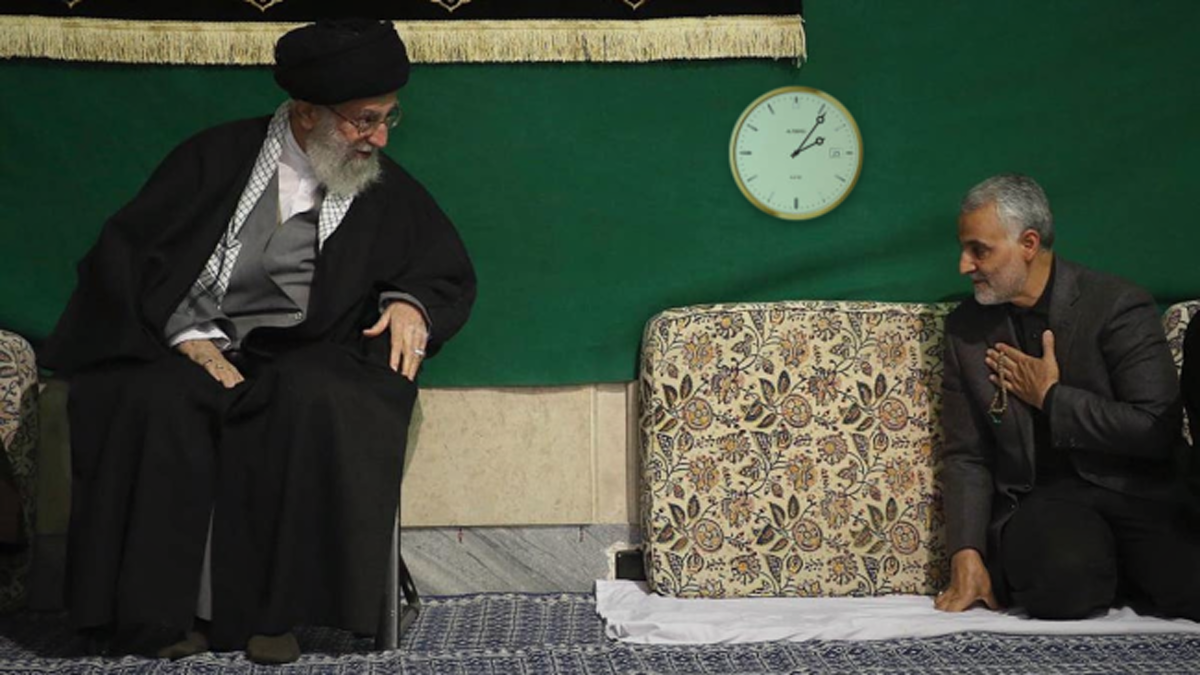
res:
2.06
